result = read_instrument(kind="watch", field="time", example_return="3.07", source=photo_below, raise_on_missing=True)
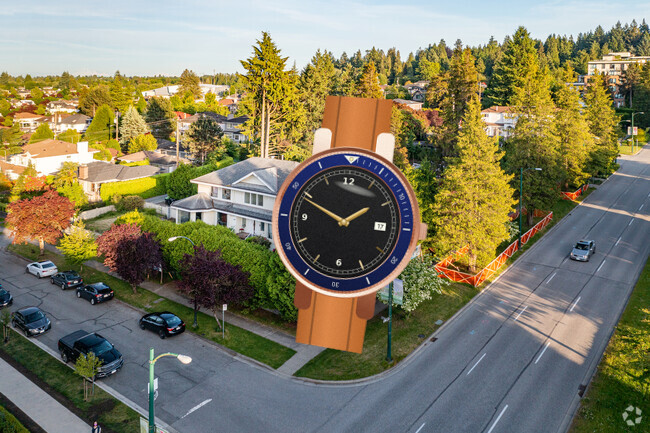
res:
1.49
